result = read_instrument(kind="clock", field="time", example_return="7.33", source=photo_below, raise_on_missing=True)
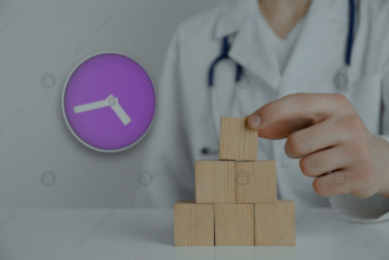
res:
4.43
